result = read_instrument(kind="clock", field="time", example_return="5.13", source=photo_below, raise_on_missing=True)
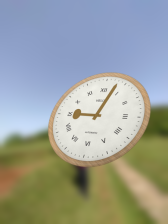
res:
9.03
